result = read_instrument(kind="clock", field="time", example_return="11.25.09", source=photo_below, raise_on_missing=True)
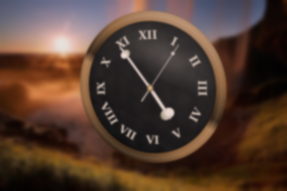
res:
4.54.06
